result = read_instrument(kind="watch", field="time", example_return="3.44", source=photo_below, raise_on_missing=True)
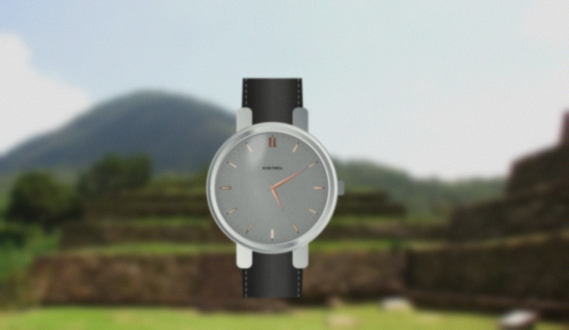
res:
5.10
